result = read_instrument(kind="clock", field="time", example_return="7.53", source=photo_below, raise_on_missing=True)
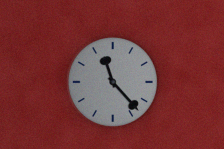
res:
11.23
